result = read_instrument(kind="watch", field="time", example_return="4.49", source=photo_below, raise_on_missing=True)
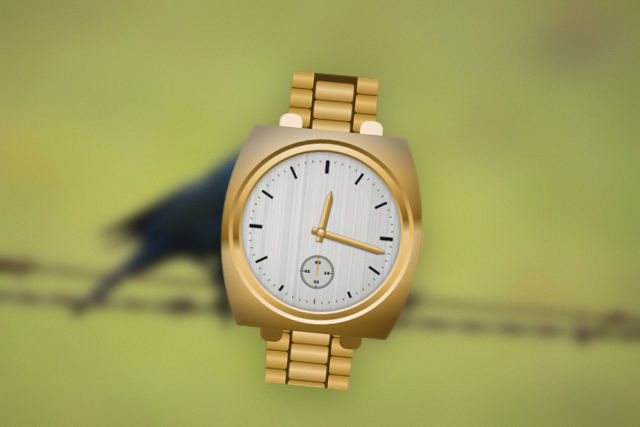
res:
12.17
